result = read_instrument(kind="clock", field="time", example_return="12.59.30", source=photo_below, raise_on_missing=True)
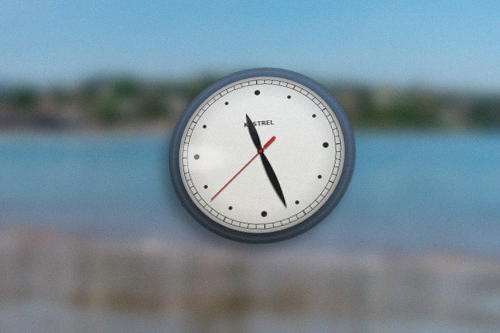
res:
11.26.38
